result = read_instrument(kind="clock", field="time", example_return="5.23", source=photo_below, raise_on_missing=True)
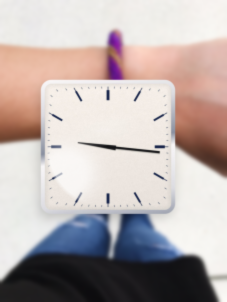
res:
9.16
